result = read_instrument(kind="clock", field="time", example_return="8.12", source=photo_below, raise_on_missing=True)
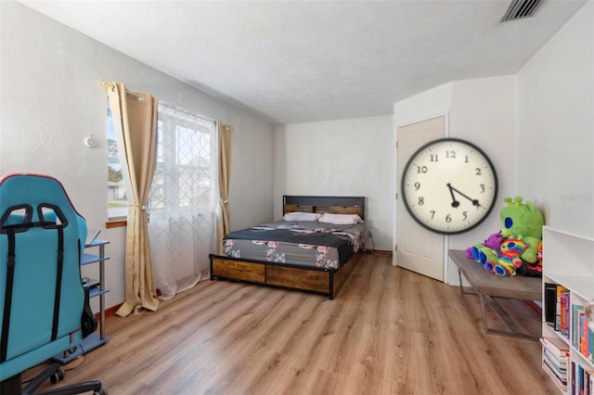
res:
5.20
